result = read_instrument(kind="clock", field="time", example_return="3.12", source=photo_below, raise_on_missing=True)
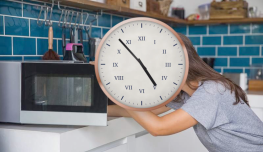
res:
4.53
